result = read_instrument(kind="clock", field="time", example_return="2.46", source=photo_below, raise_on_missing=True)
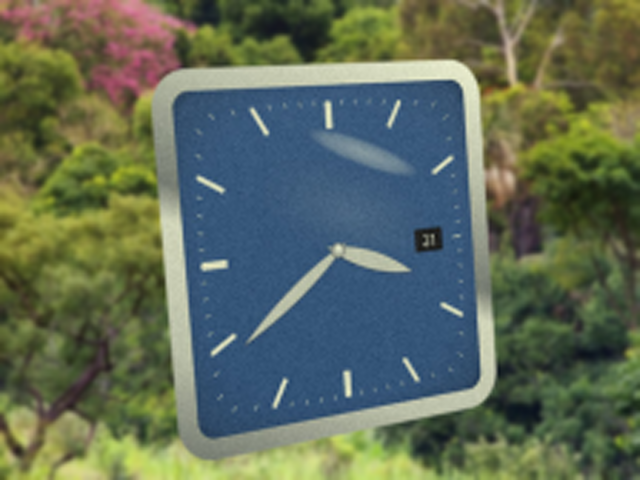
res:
3.39
